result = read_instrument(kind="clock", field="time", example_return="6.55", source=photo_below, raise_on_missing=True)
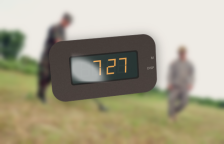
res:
7.27
